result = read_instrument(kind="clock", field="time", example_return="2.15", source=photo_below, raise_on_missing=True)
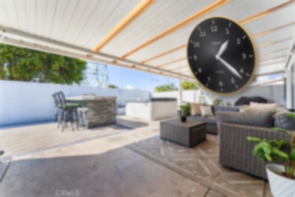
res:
1.22
